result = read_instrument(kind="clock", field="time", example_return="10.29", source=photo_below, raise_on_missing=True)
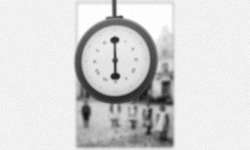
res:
6.00
